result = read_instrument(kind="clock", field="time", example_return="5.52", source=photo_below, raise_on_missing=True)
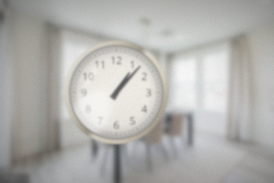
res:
1.07
